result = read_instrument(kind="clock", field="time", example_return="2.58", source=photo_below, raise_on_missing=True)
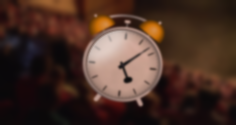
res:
5.08
